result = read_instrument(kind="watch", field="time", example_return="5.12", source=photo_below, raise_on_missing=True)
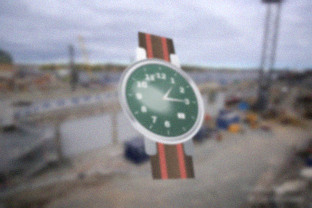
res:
1.15
